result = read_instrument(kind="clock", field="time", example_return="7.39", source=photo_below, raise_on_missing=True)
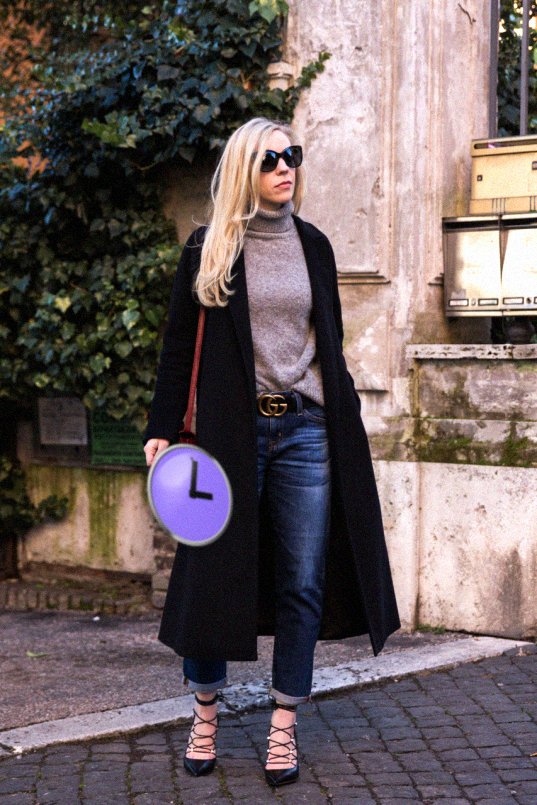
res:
3.01
